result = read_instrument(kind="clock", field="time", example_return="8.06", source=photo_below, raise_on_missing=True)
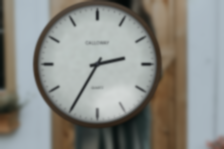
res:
2.35
